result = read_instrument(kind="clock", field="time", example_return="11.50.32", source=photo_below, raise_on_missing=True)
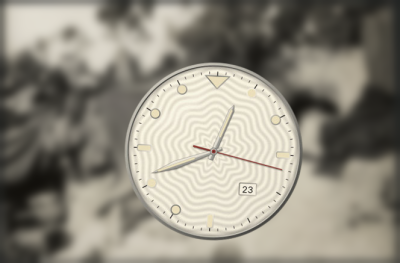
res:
12.41.17
